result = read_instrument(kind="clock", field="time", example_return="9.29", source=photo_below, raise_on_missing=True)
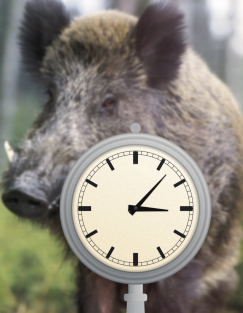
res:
3.07
